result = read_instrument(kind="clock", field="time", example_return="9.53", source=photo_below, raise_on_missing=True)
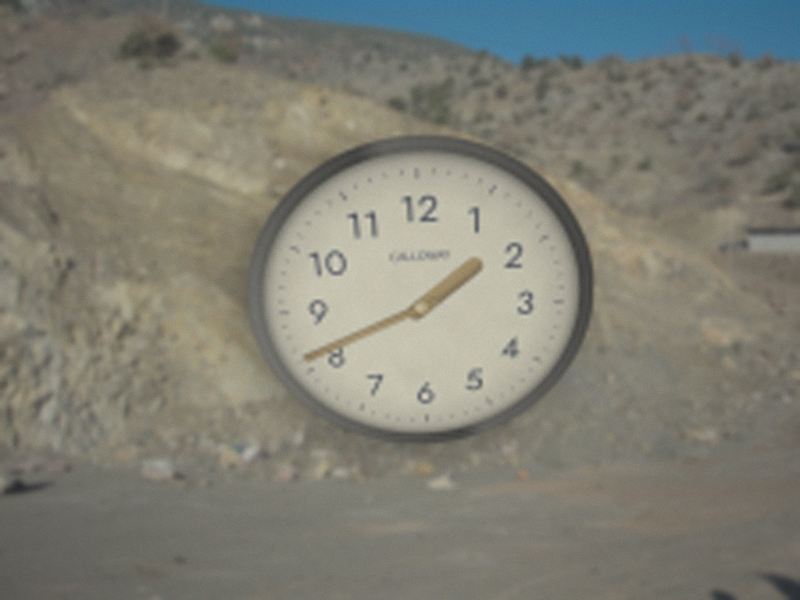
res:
1.41
